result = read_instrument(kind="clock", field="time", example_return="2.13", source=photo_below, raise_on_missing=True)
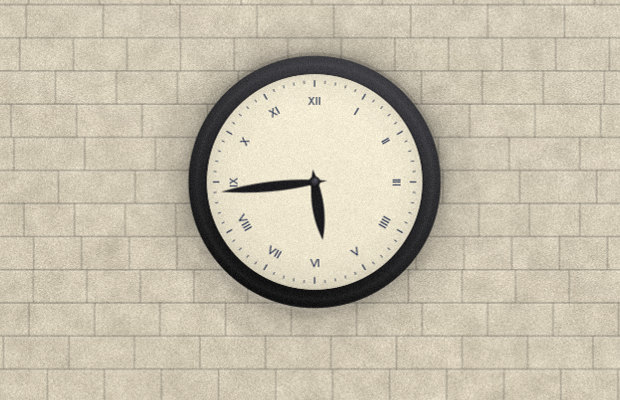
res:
5.44
